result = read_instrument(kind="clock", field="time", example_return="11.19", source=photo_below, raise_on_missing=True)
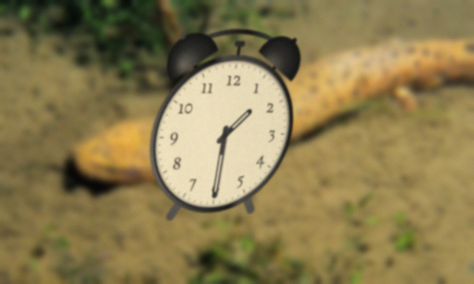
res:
1.30
